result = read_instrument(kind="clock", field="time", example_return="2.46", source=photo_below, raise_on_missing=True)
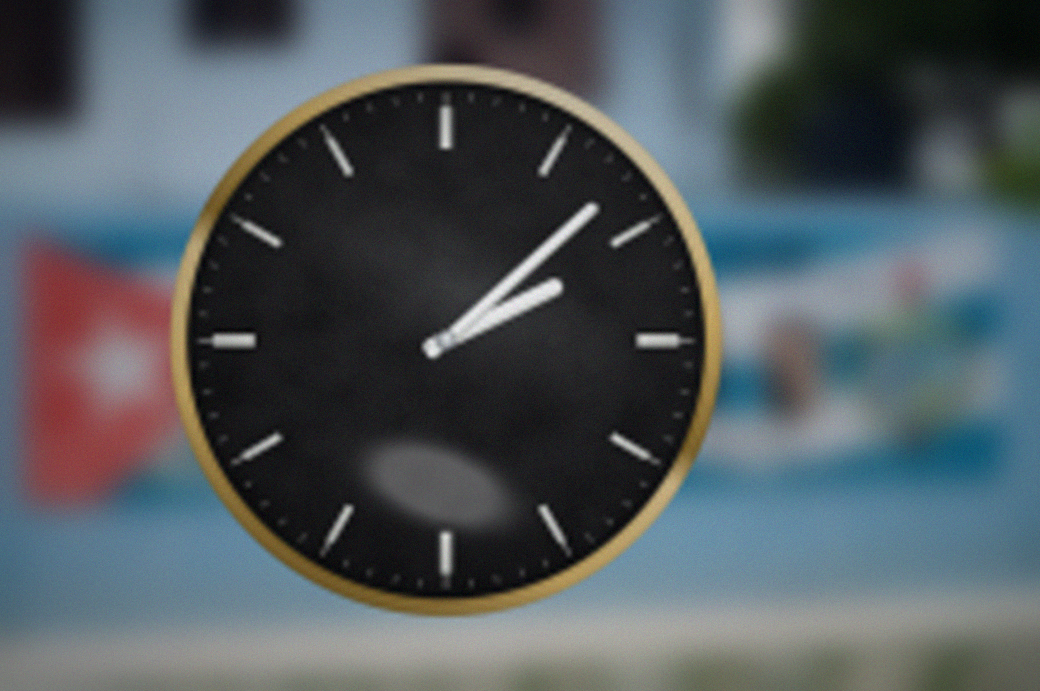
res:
2.08
